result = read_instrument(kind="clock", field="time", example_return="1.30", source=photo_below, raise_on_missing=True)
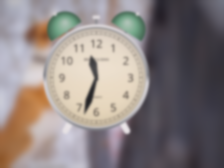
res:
11.33
